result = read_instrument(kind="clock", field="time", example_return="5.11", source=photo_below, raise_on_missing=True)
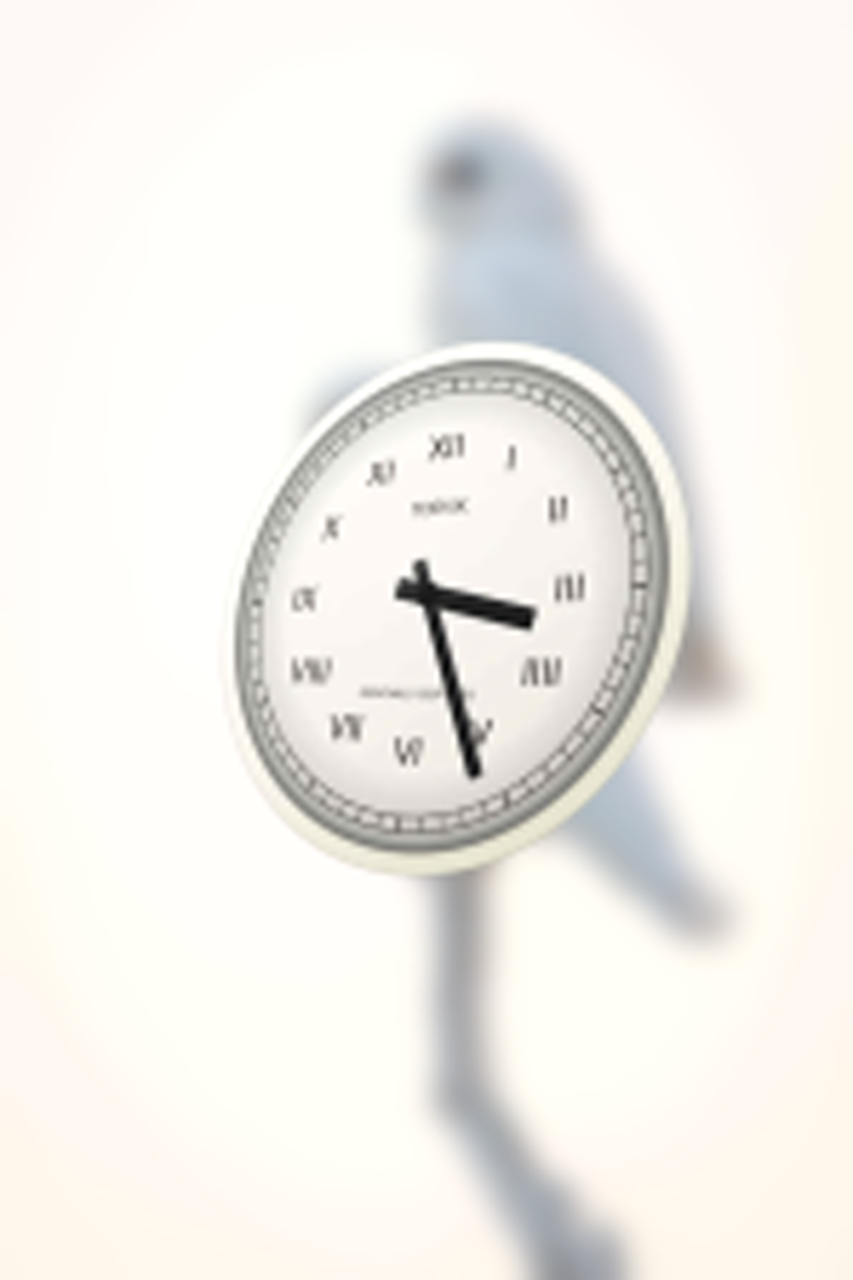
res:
3.26
